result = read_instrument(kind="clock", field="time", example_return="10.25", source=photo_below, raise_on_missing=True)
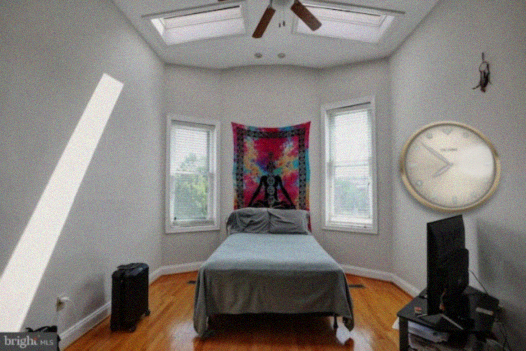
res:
7.52
